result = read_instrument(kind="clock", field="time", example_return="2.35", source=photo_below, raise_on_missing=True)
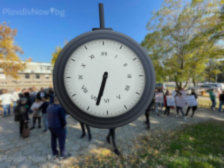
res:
6.33
